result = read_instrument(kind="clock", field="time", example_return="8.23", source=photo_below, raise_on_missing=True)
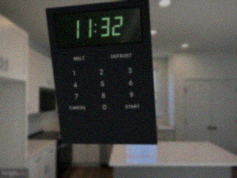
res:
11.32
